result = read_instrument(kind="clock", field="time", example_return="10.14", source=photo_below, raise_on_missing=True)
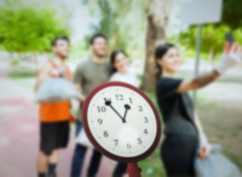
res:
12.54
